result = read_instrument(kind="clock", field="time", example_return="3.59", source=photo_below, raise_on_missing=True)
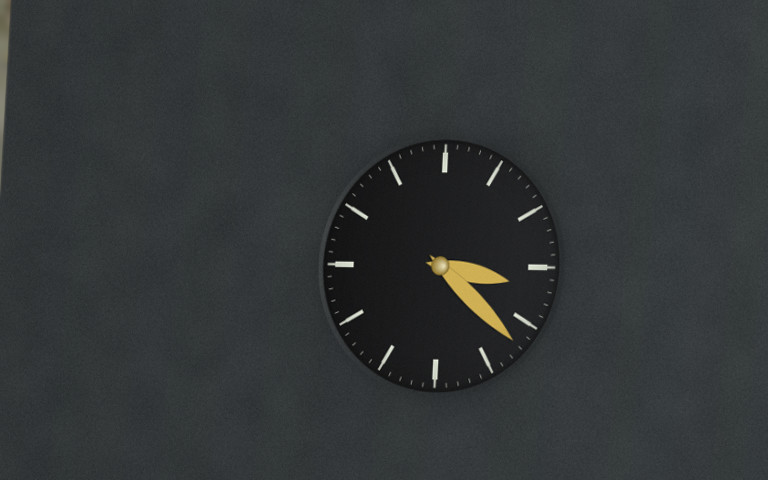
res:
3.22
